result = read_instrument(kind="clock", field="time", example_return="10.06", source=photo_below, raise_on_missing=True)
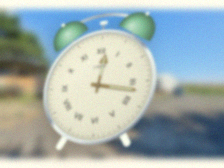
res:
12.17
